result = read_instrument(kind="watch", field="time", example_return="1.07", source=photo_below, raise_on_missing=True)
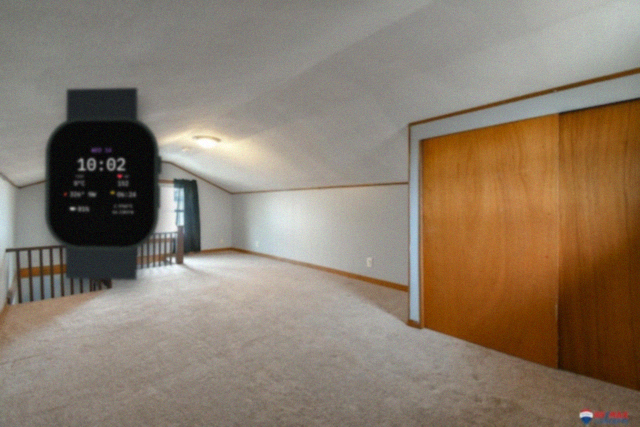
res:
10.02
